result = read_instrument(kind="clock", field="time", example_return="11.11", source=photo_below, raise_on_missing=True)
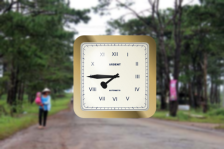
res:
7.45
